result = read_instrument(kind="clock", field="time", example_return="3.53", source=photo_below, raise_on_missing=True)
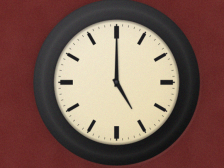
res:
5.00
